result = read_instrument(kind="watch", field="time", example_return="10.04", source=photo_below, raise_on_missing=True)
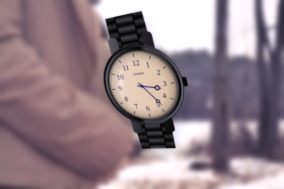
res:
3.24
